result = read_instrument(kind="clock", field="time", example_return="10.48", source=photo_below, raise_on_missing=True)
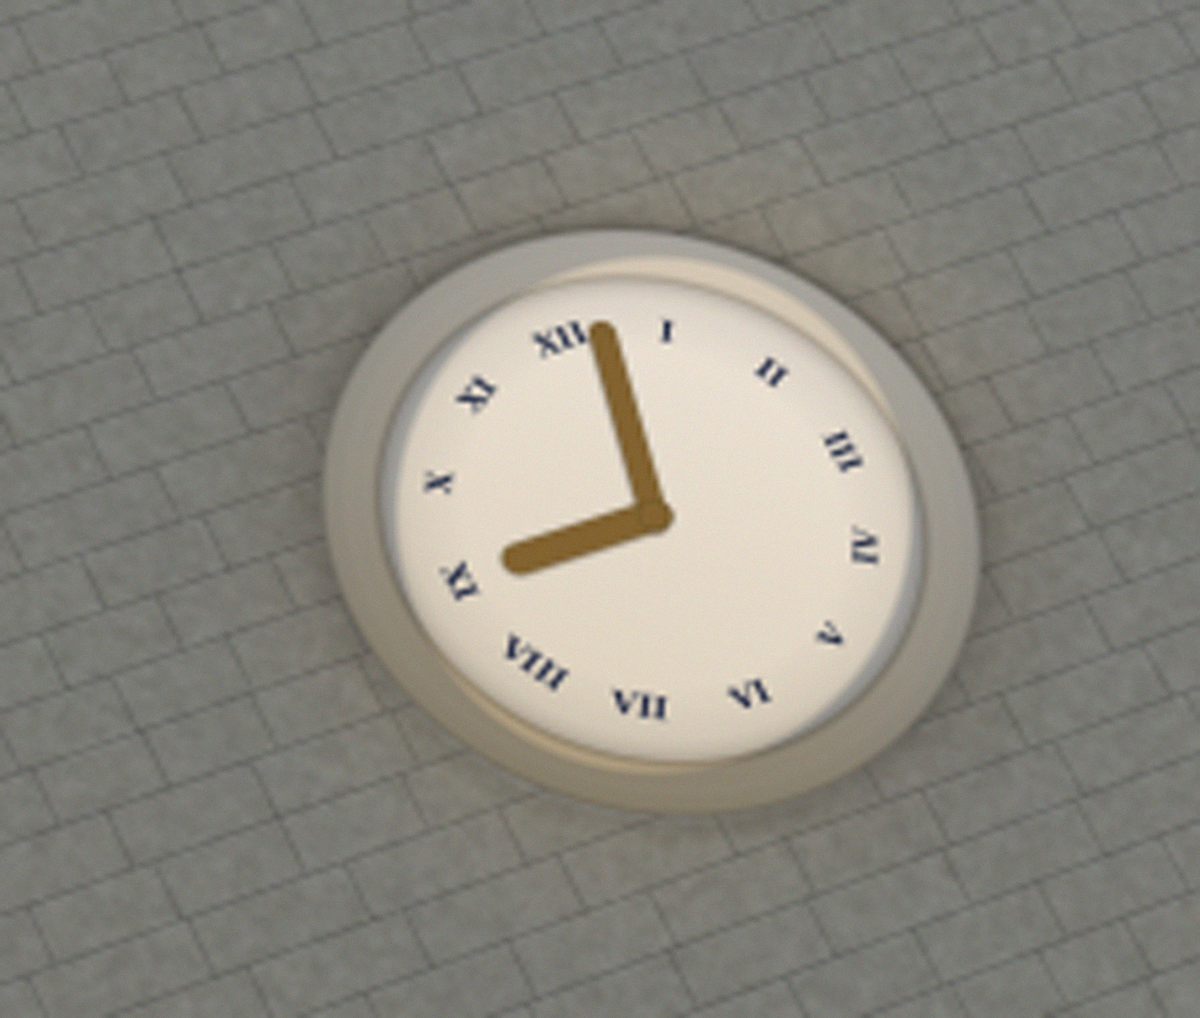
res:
9.02
